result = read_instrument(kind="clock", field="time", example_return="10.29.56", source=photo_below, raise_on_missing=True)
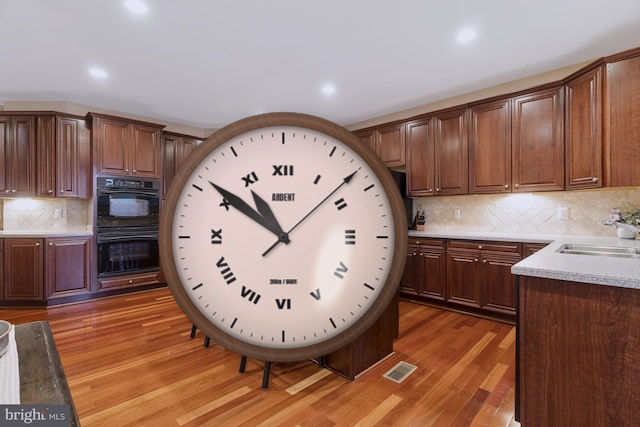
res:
10.51.08
